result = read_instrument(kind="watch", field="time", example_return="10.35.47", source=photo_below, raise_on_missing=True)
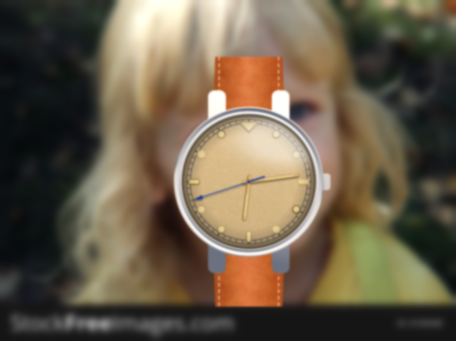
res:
6.13.42
